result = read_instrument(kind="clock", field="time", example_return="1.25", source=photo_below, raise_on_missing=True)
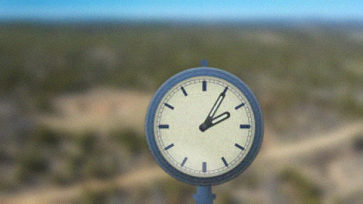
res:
2.05
